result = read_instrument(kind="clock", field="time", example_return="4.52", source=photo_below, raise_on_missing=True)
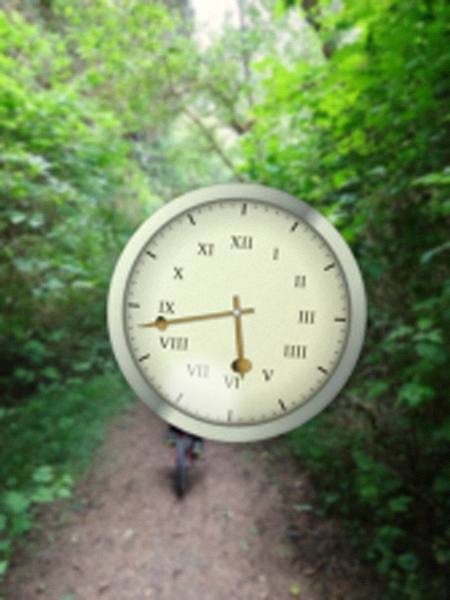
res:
5.43
